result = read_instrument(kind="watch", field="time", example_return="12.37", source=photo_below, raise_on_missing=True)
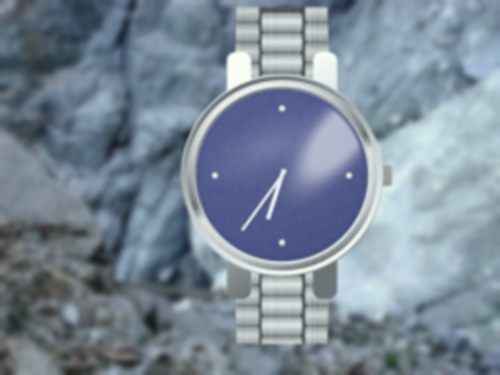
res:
6.36
